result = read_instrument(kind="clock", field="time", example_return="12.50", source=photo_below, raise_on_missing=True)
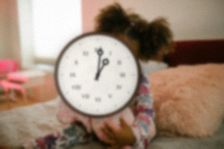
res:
1.01
